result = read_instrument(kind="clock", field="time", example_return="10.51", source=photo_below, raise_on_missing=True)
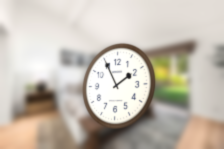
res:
1.55
